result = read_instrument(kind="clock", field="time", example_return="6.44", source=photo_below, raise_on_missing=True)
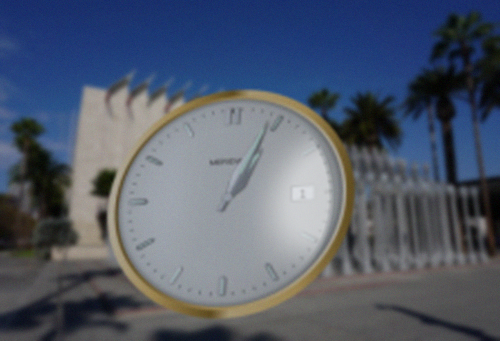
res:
1.04
